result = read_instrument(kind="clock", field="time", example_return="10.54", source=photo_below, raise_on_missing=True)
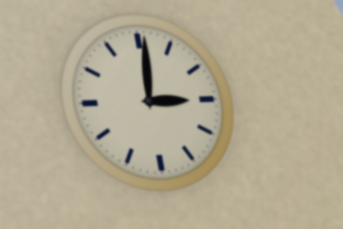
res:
3.01
